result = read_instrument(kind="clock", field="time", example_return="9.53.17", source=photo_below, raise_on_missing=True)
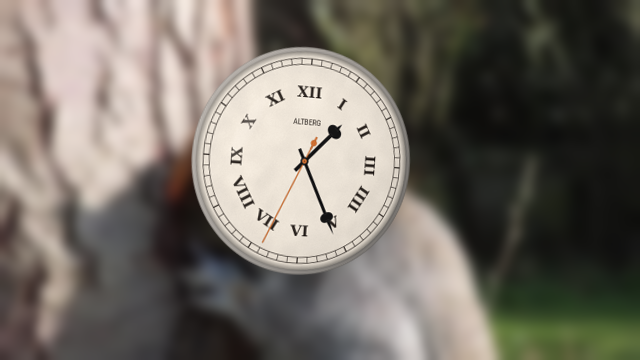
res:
1.25.34
